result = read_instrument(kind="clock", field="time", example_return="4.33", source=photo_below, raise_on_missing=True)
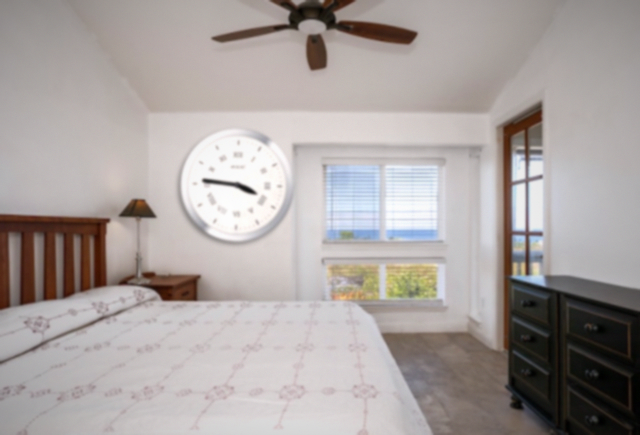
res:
3.46
